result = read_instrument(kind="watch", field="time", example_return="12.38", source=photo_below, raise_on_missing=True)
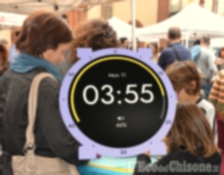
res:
3.55
